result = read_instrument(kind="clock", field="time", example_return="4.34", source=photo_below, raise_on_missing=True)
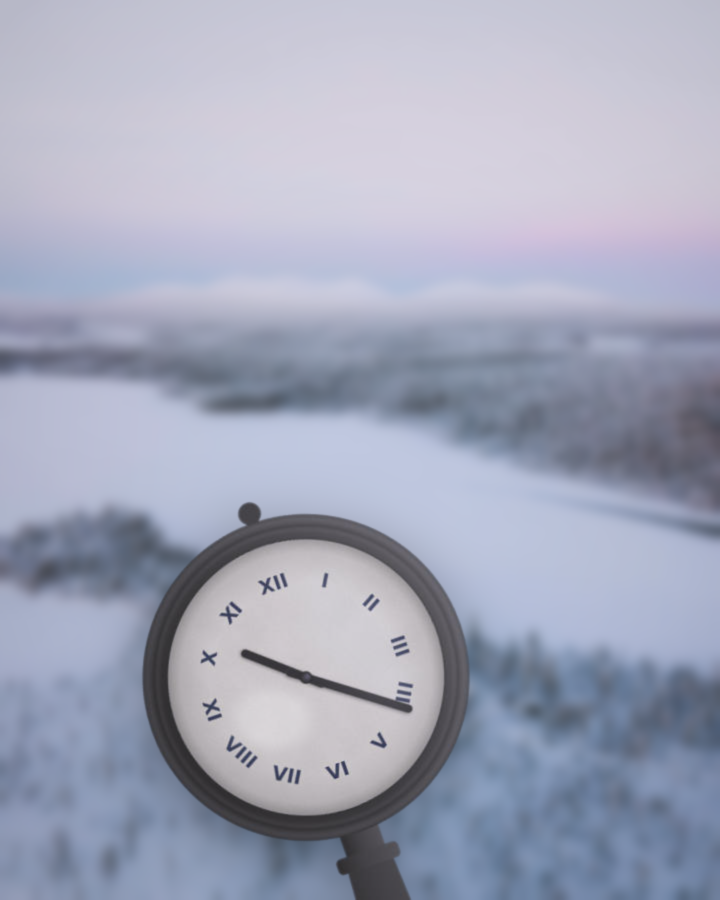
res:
10.21
